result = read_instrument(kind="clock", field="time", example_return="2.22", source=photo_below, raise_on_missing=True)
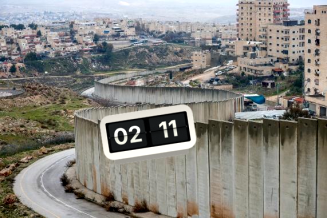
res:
2.11
